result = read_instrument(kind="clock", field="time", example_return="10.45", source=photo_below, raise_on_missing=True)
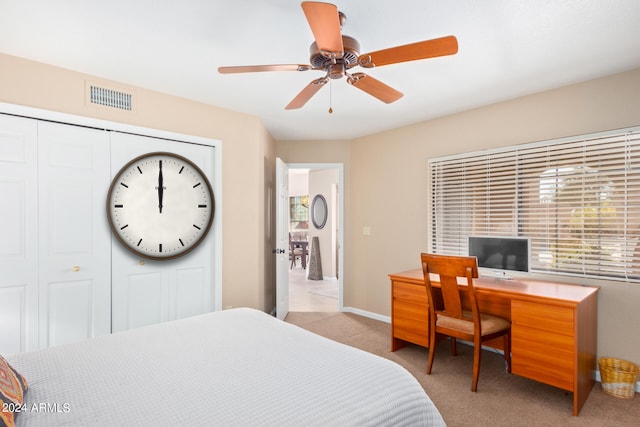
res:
12.00
